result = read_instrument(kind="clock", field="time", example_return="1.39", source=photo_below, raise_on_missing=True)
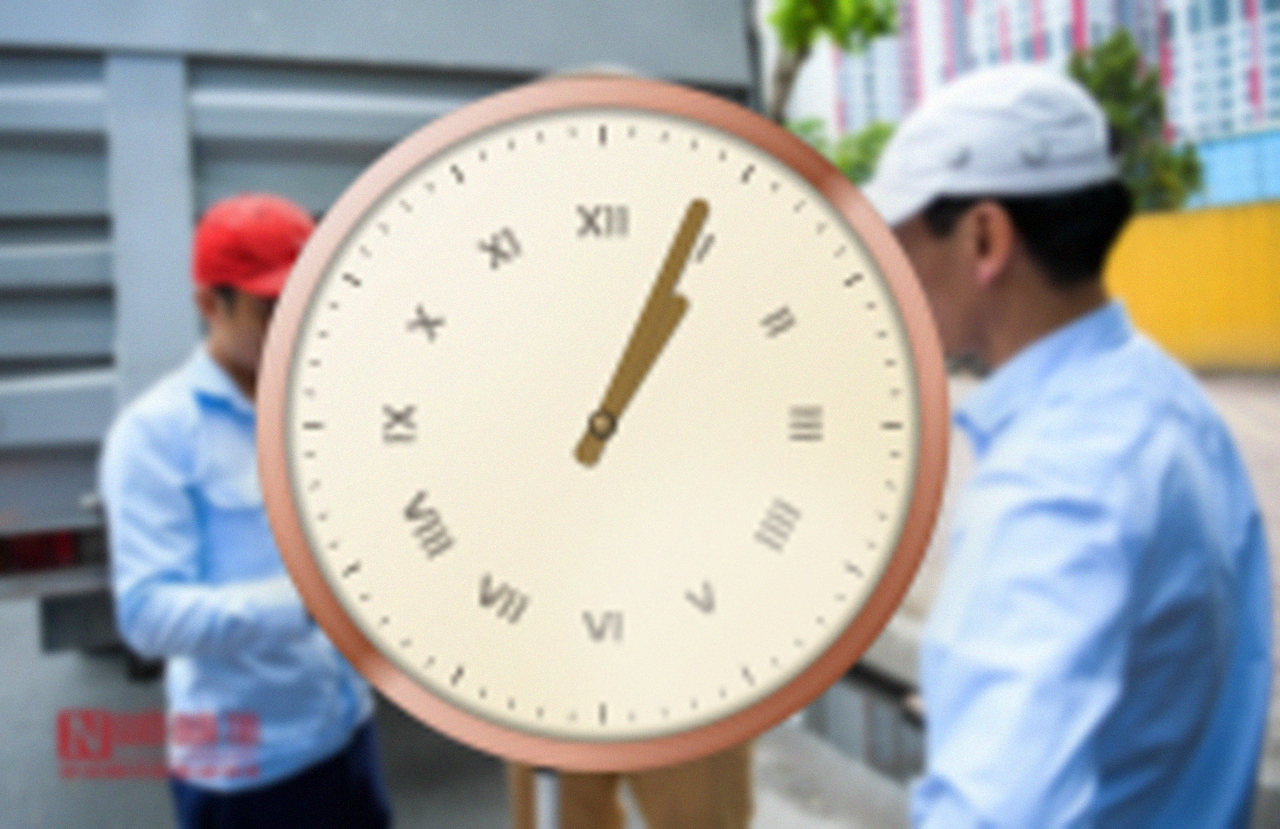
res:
1.04
